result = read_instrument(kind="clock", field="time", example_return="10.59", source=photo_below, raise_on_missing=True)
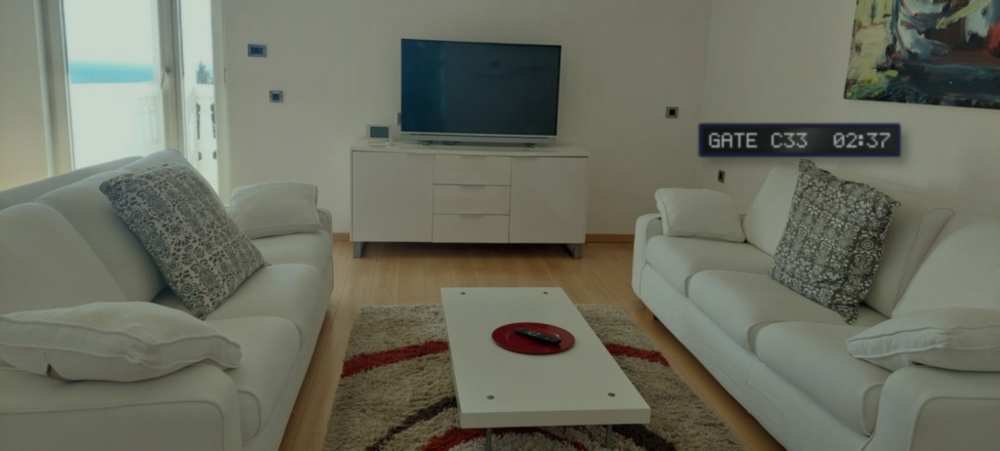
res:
2.37
